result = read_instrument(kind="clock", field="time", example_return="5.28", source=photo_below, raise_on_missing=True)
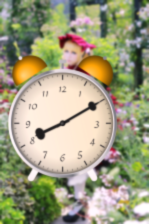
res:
8.10
